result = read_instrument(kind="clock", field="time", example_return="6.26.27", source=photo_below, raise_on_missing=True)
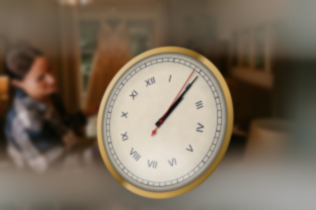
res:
2.10.09
